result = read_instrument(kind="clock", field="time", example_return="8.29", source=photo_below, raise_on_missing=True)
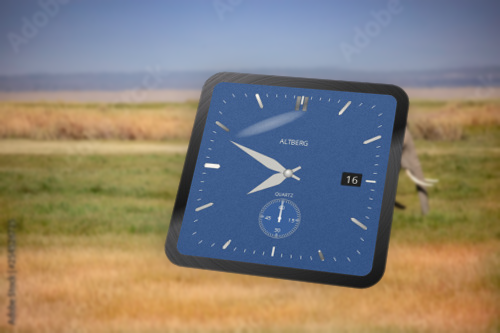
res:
7.49
